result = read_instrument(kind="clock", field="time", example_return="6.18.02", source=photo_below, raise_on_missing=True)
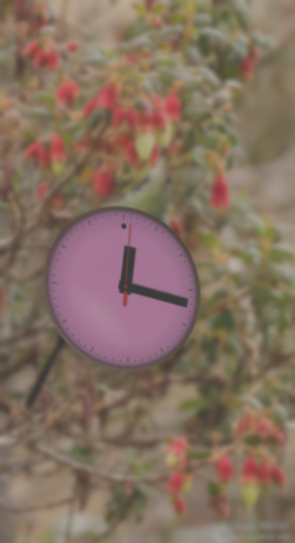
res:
12.17.01
